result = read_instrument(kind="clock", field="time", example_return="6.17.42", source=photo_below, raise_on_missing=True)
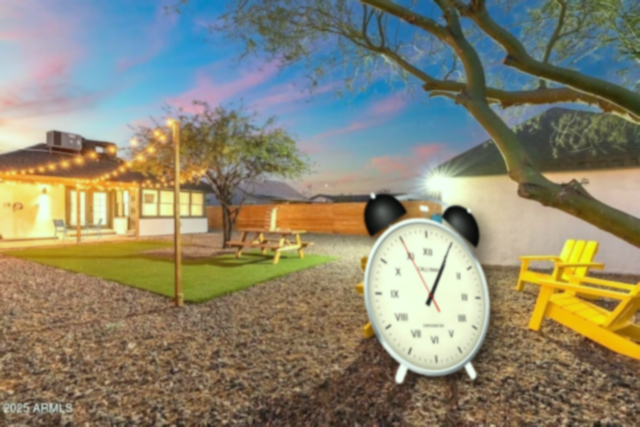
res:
1.04.55
